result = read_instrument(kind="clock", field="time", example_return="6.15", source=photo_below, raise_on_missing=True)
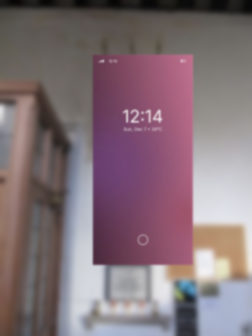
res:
12.14
